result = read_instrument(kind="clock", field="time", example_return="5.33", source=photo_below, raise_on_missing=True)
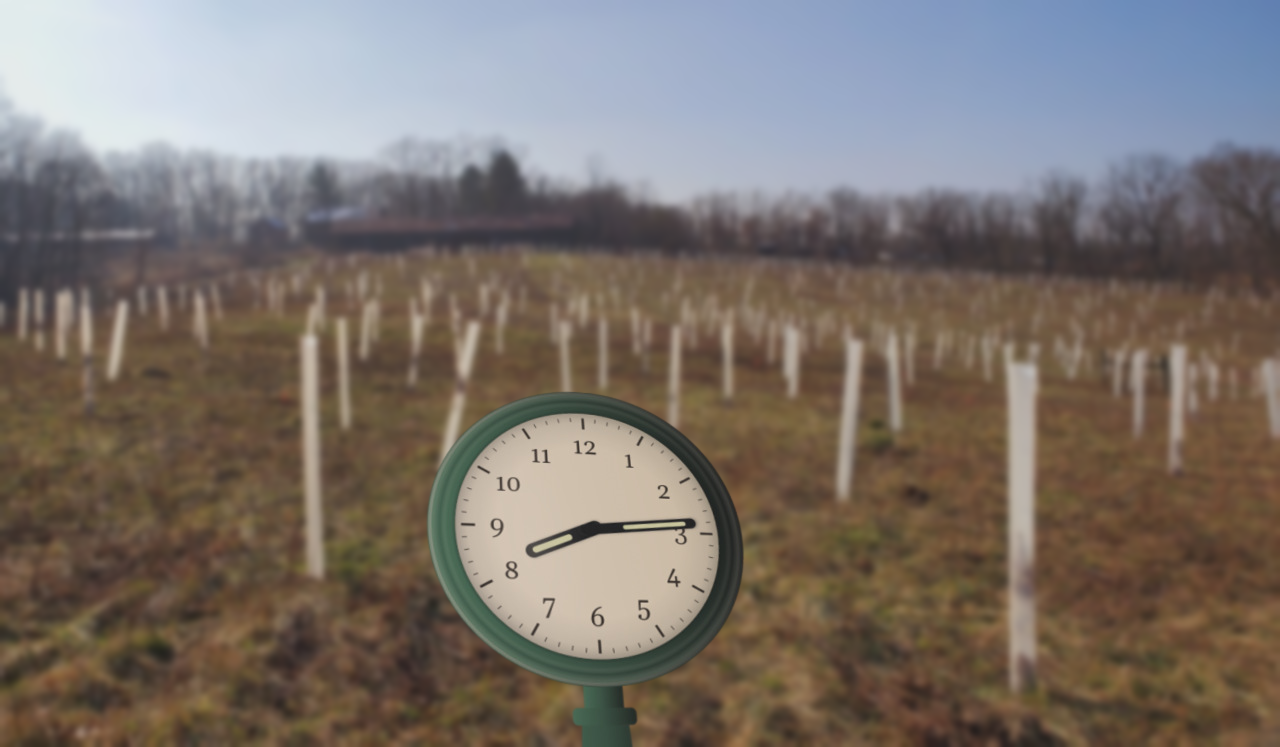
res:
8.14
